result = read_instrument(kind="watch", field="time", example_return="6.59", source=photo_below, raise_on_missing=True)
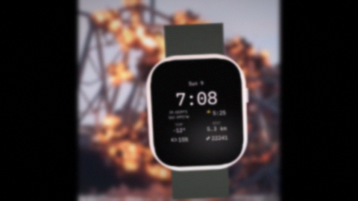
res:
7.08
